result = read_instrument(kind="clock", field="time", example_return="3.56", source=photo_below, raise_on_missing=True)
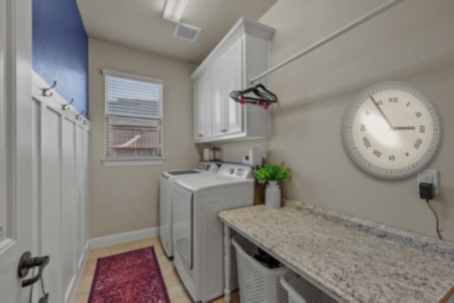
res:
2.54
